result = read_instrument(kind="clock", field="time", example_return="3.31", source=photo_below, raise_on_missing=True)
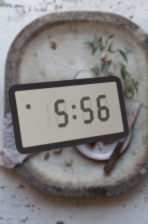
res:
5.56
